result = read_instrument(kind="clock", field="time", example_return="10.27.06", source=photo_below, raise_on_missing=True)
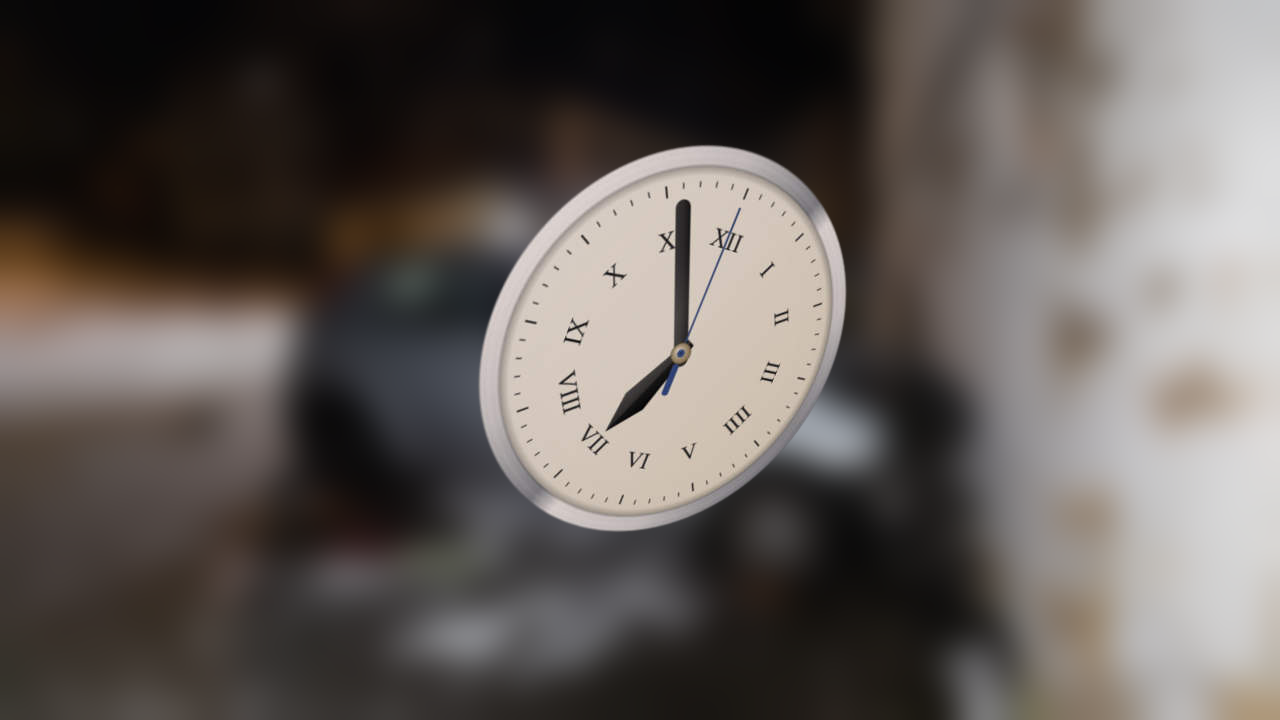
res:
6.56.00
